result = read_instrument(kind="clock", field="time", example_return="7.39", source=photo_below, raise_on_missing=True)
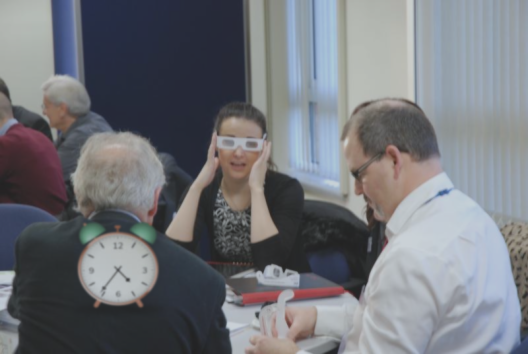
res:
4.36
